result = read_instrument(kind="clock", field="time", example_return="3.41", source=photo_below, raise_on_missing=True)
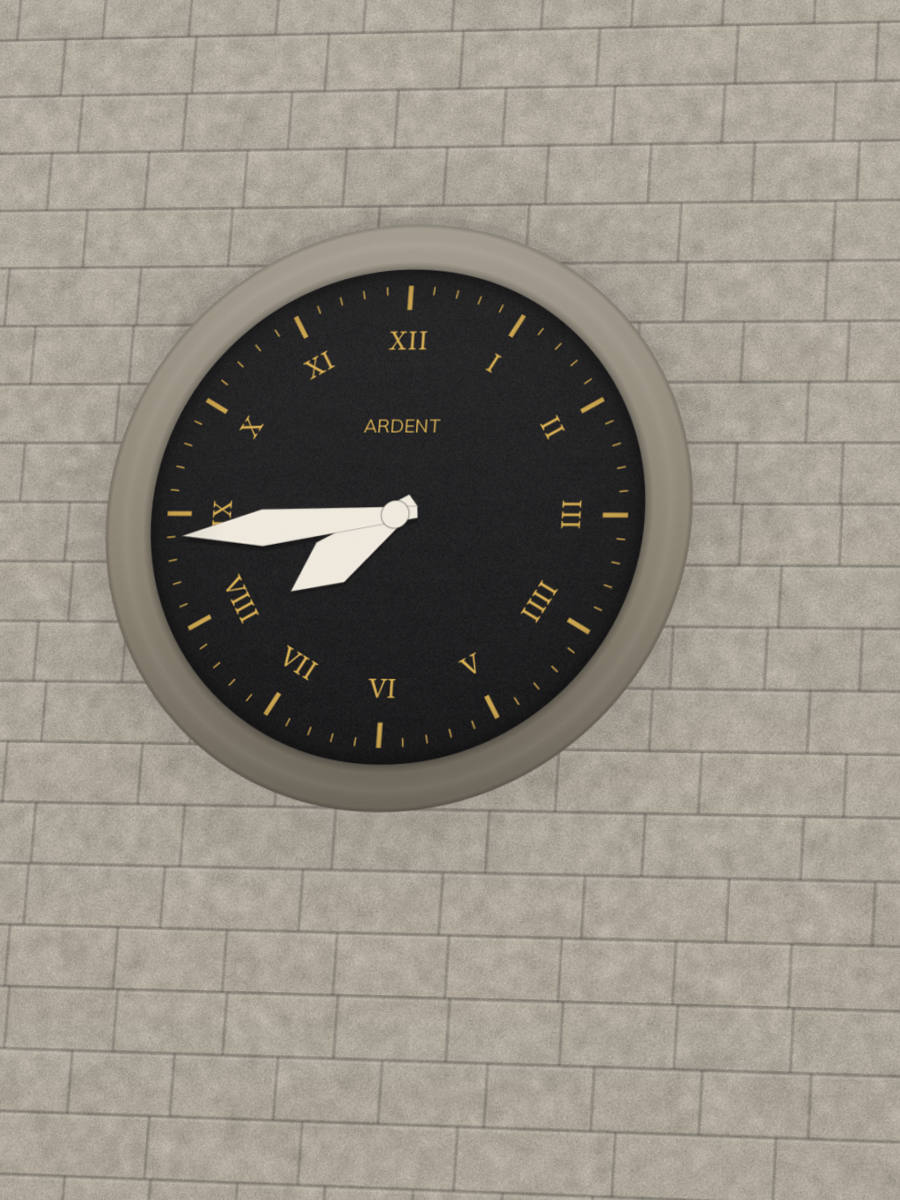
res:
7.44
